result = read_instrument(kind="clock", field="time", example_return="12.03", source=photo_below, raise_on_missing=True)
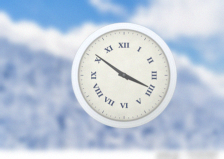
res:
3.51
